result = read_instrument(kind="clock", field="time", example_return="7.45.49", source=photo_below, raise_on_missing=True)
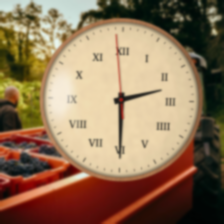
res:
2.29.59
